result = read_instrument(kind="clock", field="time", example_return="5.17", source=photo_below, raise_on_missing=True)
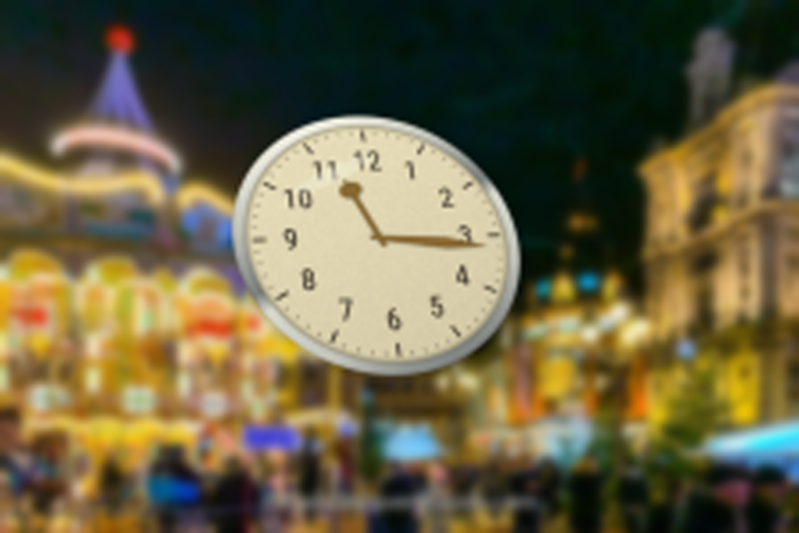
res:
11.16
